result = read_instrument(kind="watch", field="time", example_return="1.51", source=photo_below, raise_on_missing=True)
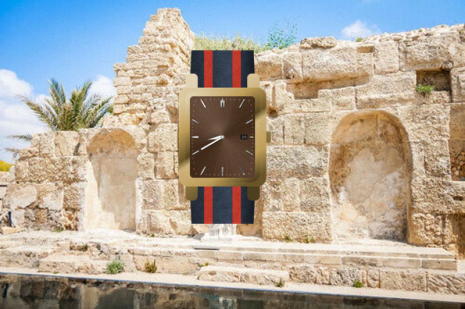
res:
8.40
